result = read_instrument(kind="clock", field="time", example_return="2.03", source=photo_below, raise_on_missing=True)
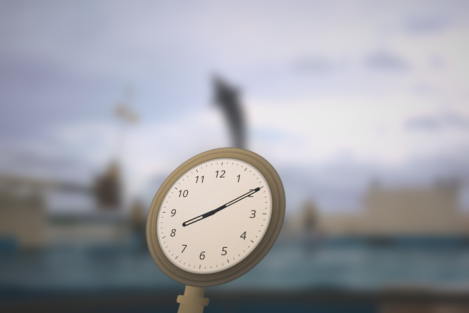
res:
8.10
